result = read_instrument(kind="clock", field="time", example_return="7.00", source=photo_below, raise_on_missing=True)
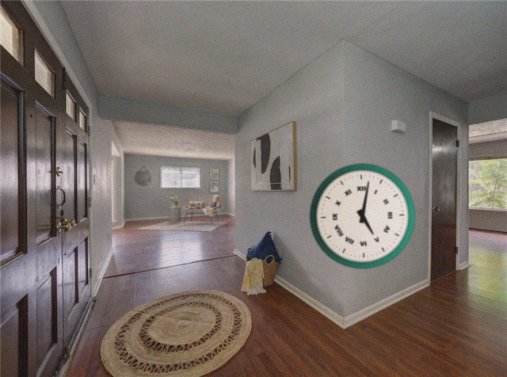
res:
5.02
